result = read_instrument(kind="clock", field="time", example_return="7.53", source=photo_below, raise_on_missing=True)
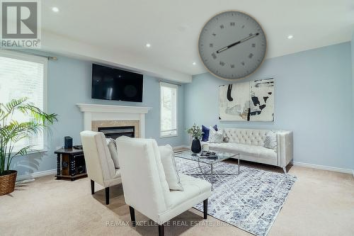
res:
8.11
